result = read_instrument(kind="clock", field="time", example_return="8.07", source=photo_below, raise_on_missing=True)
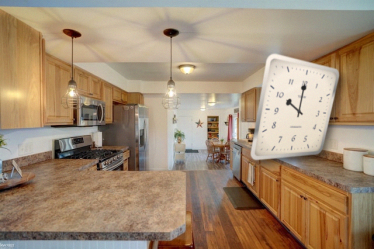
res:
10.00
